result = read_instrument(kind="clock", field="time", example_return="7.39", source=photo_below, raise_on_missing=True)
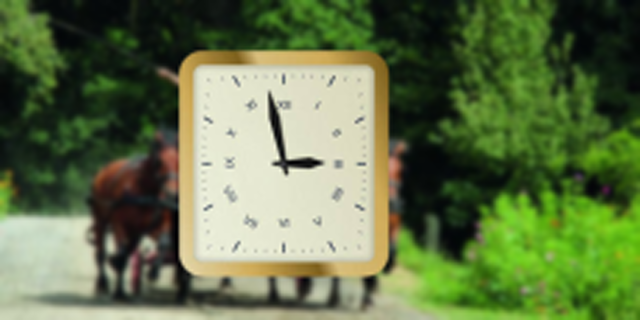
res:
2.58
